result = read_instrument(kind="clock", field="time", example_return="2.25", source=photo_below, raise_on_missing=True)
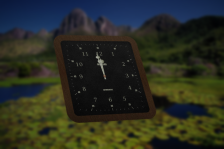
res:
11.59
